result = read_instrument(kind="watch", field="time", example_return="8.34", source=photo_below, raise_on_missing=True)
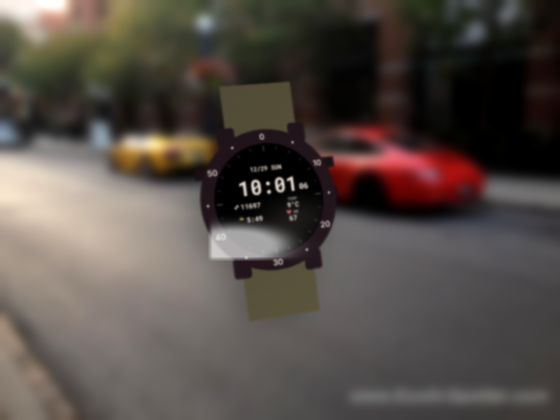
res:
10.01
